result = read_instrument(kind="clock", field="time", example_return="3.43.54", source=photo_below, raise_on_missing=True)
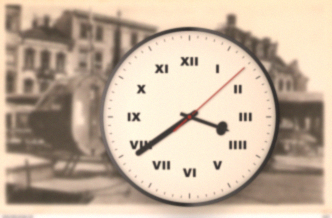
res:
3.39.08
